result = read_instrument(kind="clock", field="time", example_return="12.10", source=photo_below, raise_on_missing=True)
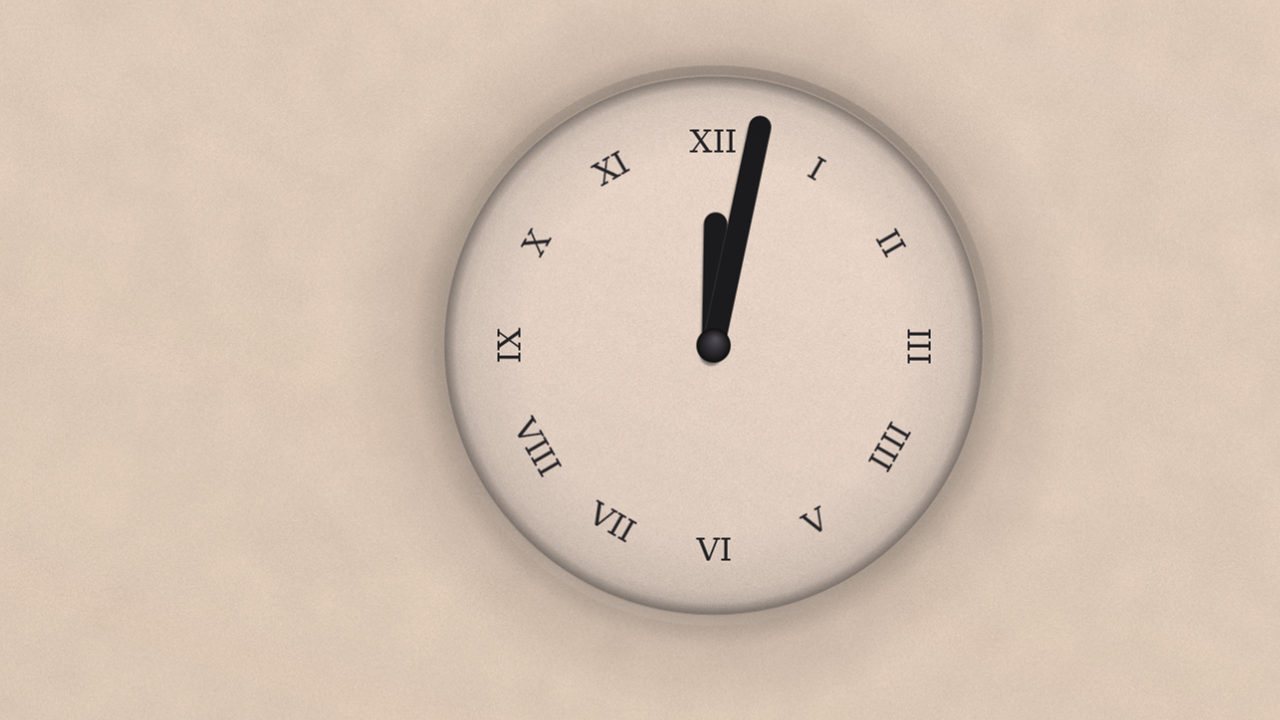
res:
12.02
